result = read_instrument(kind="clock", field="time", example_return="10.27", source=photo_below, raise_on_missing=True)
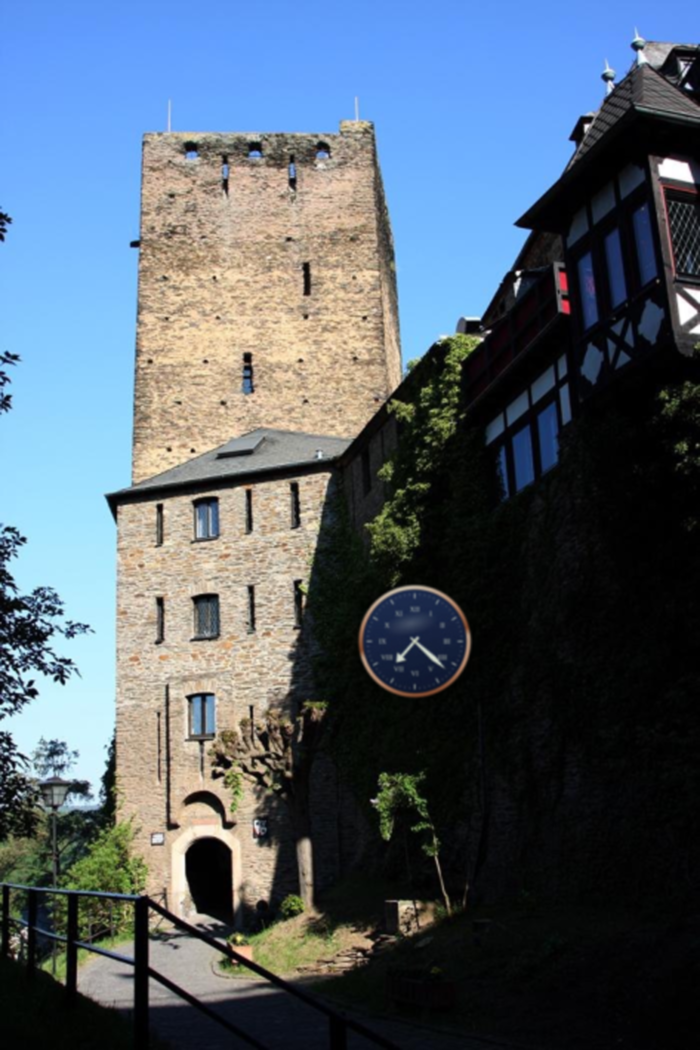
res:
7.22
